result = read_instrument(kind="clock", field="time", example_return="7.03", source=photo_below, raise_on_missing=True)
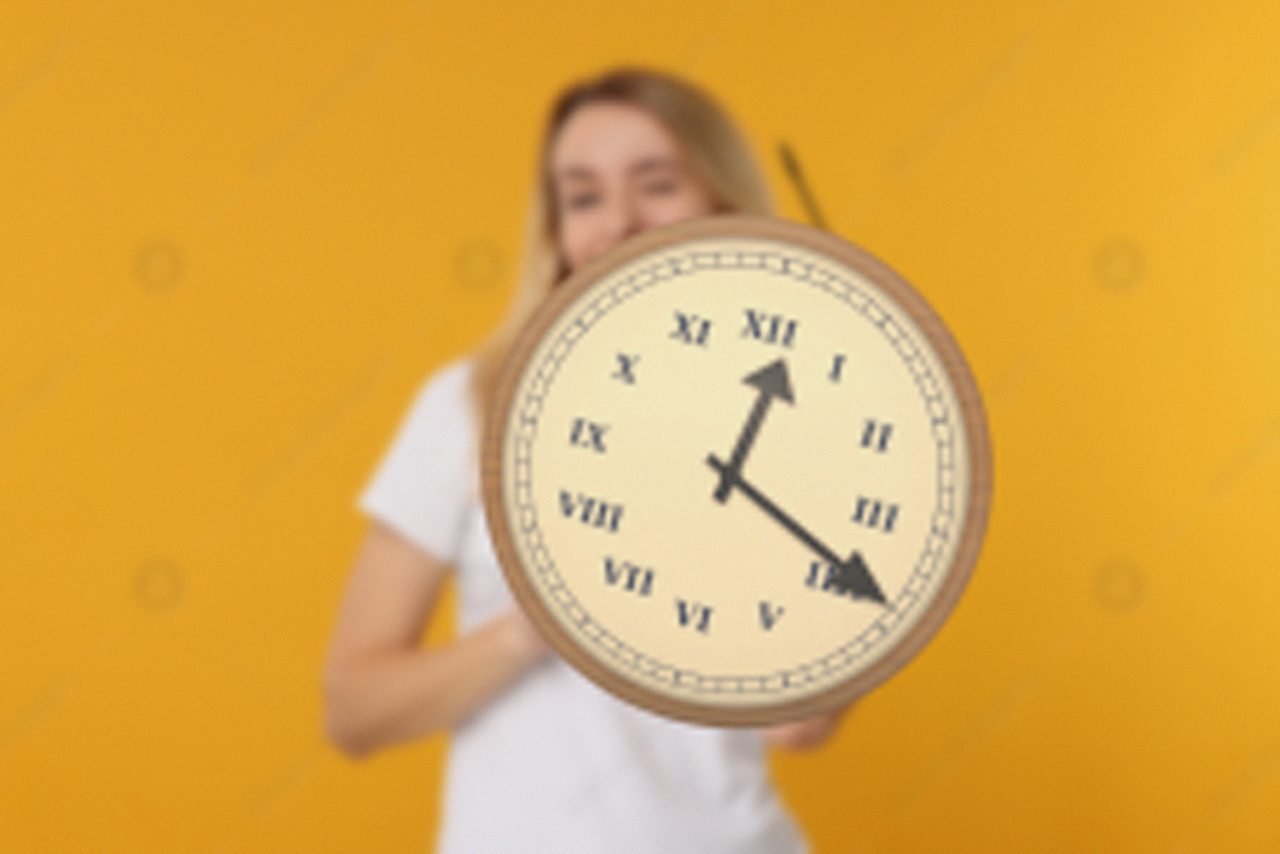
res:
12.19
